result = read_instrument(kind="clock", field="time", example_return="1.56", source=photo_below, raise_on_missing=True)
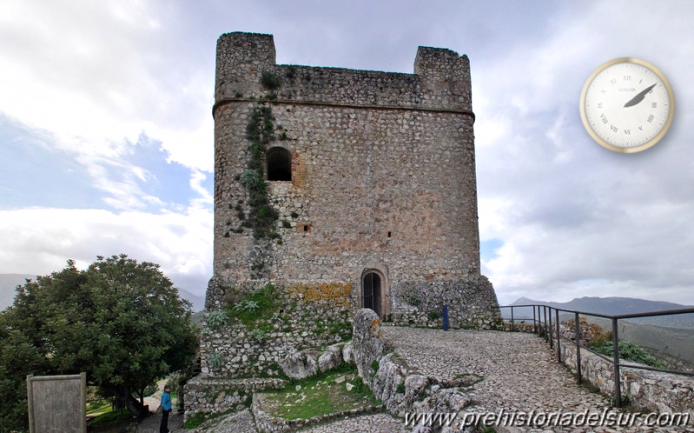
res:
2.09
